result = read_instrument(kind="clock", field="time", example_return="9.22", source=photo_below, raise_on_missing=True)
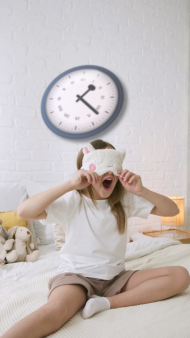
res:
1.22
